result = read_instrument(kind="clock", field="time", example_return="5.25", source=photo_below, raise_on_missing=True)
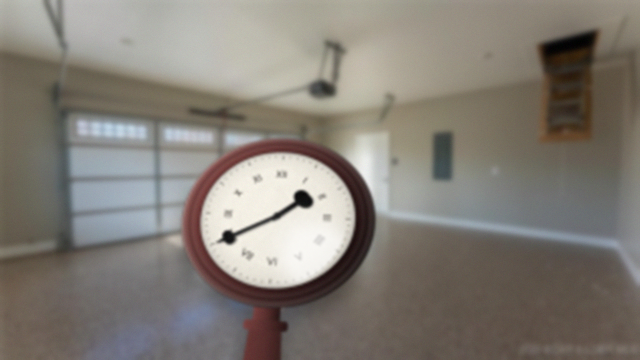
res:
1.40
